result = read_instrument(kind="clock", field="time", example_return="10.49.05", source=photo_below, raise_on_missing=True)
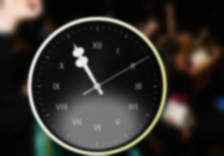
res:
10.55.10
